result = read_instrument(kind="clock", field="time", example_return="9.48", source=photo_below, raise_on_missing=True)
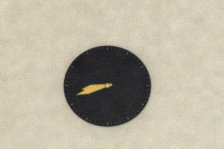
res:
8.42
